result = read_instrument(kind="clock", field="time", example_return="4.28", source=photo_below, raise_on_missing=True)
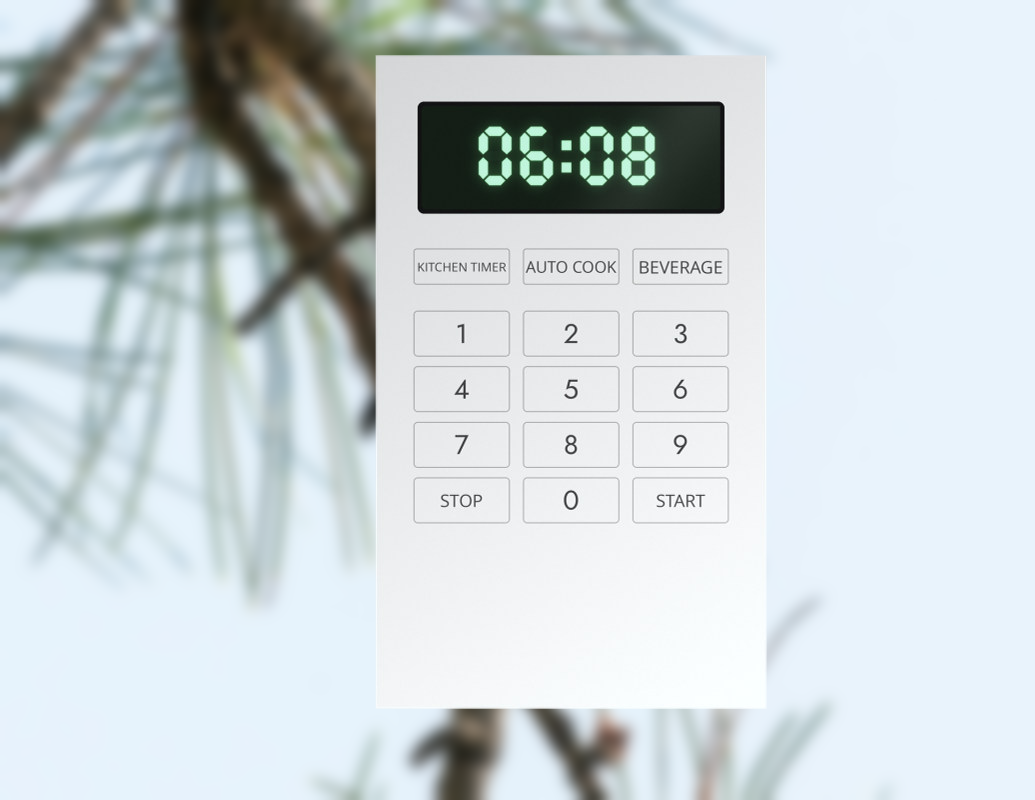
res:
6.08
